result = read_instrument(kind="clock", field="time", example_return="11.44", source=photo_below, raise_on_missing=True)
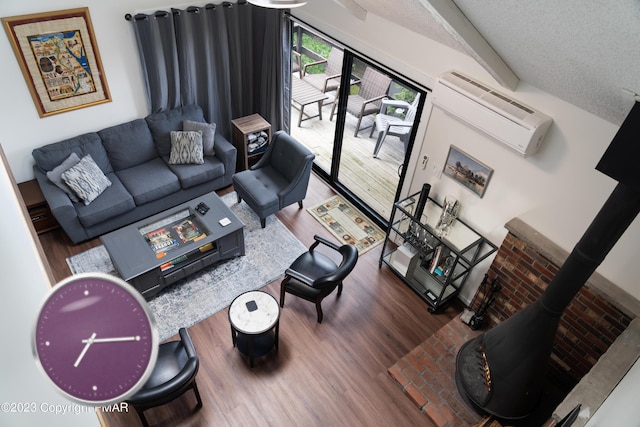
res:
7.15
